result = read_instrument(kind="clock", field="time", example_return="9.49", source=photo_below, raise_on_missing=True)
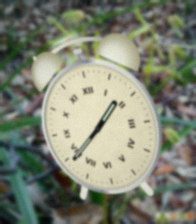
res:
1.39
